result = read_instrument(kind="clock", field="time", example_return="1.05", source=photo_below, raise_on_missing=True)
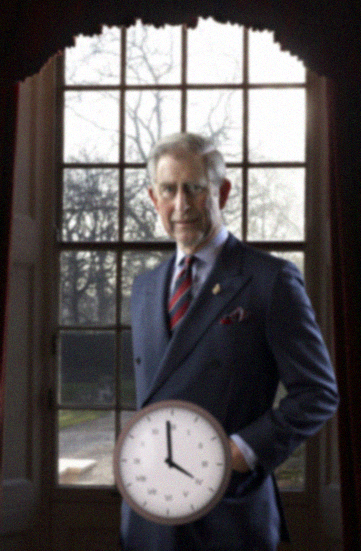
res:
3.59
